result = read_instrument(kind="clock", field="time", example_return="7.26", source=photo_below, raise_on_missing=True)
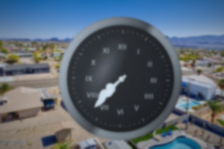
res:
7.37
